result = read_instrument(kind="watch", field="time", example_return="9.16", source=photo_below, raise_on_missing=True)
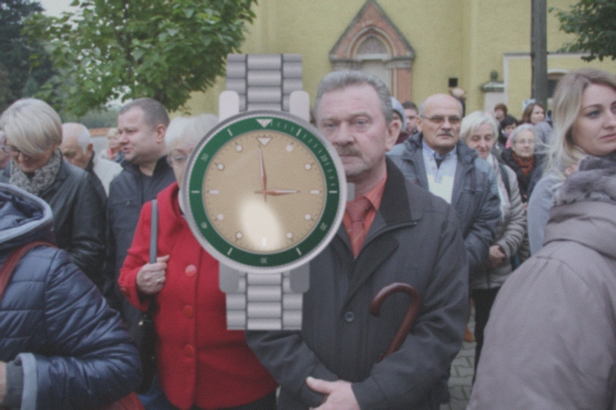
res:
2.59
